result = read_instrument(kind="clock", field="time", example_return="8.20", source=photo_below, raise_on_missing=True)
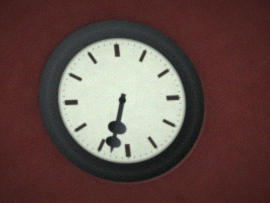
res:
6.33
